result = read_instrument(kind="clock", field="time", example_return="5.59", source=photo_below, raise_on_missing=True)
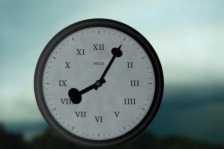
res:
8.05
